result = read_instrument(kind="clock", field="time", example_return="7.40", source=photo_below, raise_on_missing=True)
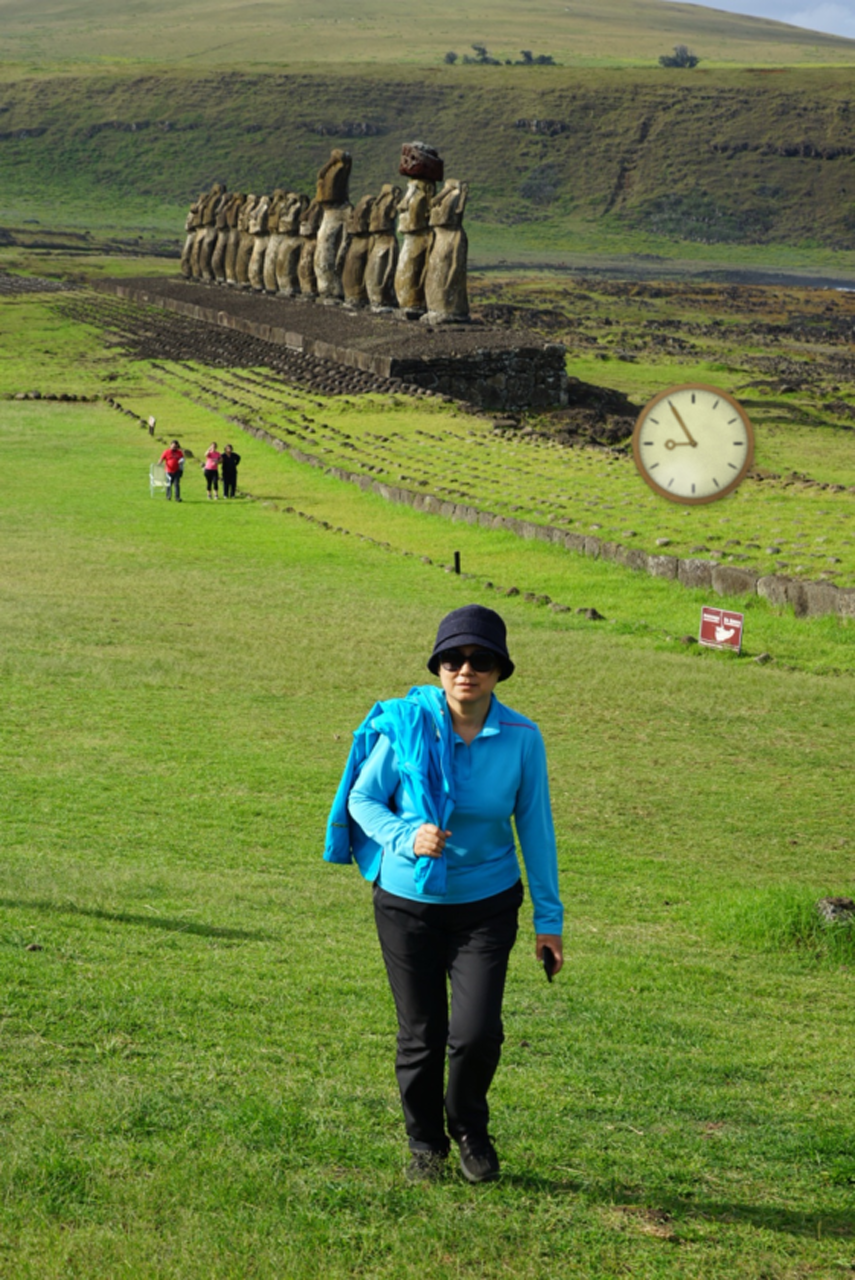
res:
8.55
